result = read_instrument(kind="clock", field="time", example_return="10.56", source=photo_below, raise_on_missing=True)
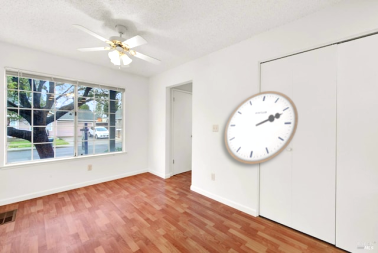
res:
2.11
